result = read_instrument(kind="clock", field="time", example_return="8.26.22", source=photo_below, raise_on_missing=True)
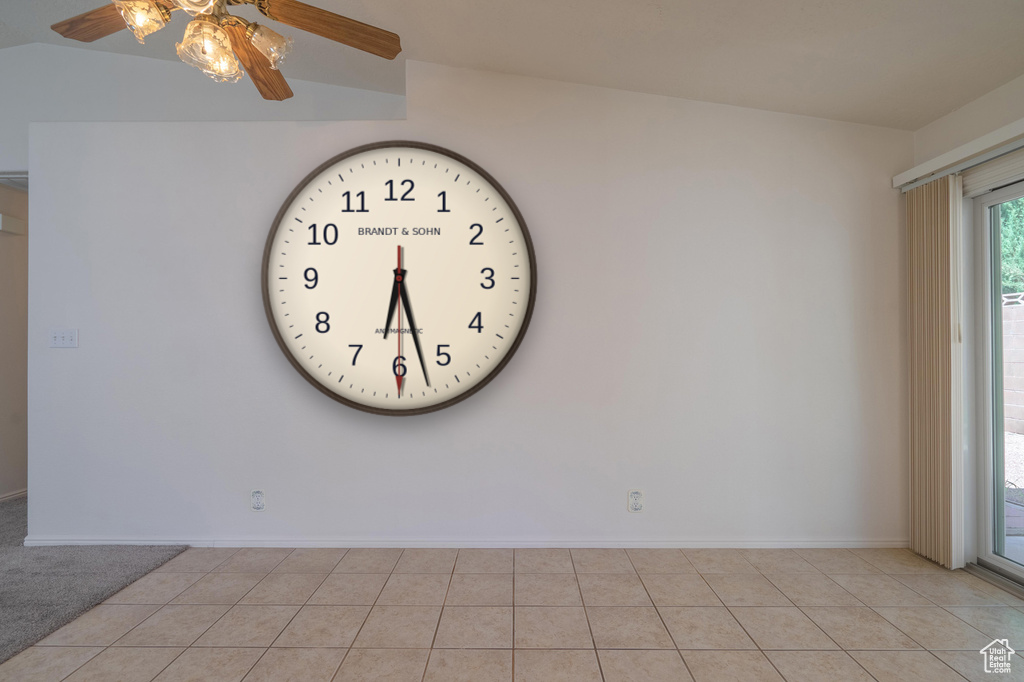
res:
6.27.30
